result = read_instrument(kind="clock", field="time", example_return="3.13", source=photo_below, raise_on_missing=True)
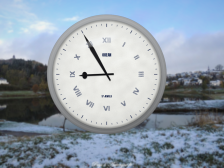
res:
8.55
